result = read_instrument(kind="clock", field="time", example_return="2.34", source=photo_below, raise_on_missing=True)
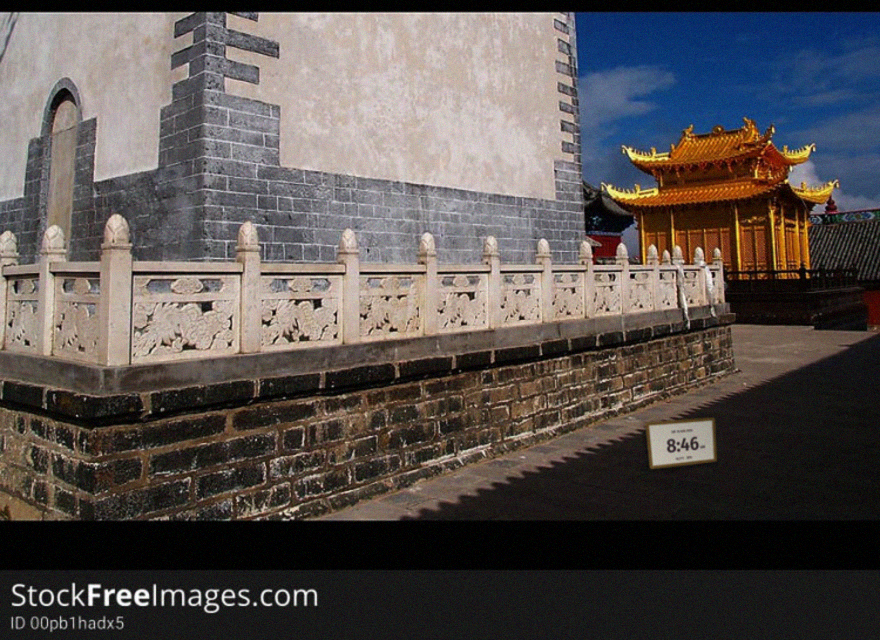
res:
8.46
